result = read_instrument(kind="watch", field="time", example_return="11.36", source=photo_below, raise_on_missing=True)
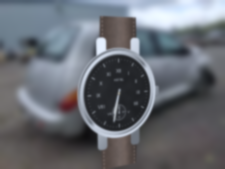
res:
6.32
